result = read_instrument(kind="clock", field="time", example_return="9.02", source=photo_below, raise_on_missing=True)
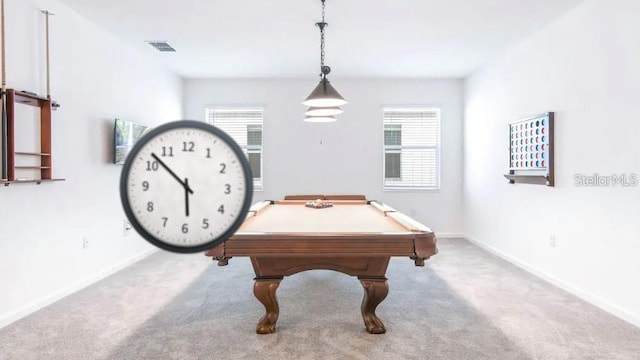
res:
5.52
